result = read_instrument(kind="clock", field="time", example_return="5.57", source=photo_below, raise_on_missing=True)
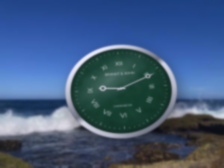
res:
9.11
